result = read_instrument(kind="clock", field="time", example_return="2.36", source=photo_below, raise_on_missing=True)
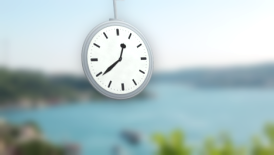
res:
12.39
